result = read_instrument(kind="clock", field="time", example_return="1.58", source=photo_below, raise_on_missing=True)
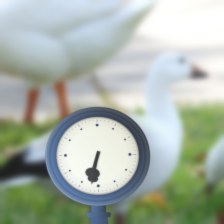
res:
6.32
